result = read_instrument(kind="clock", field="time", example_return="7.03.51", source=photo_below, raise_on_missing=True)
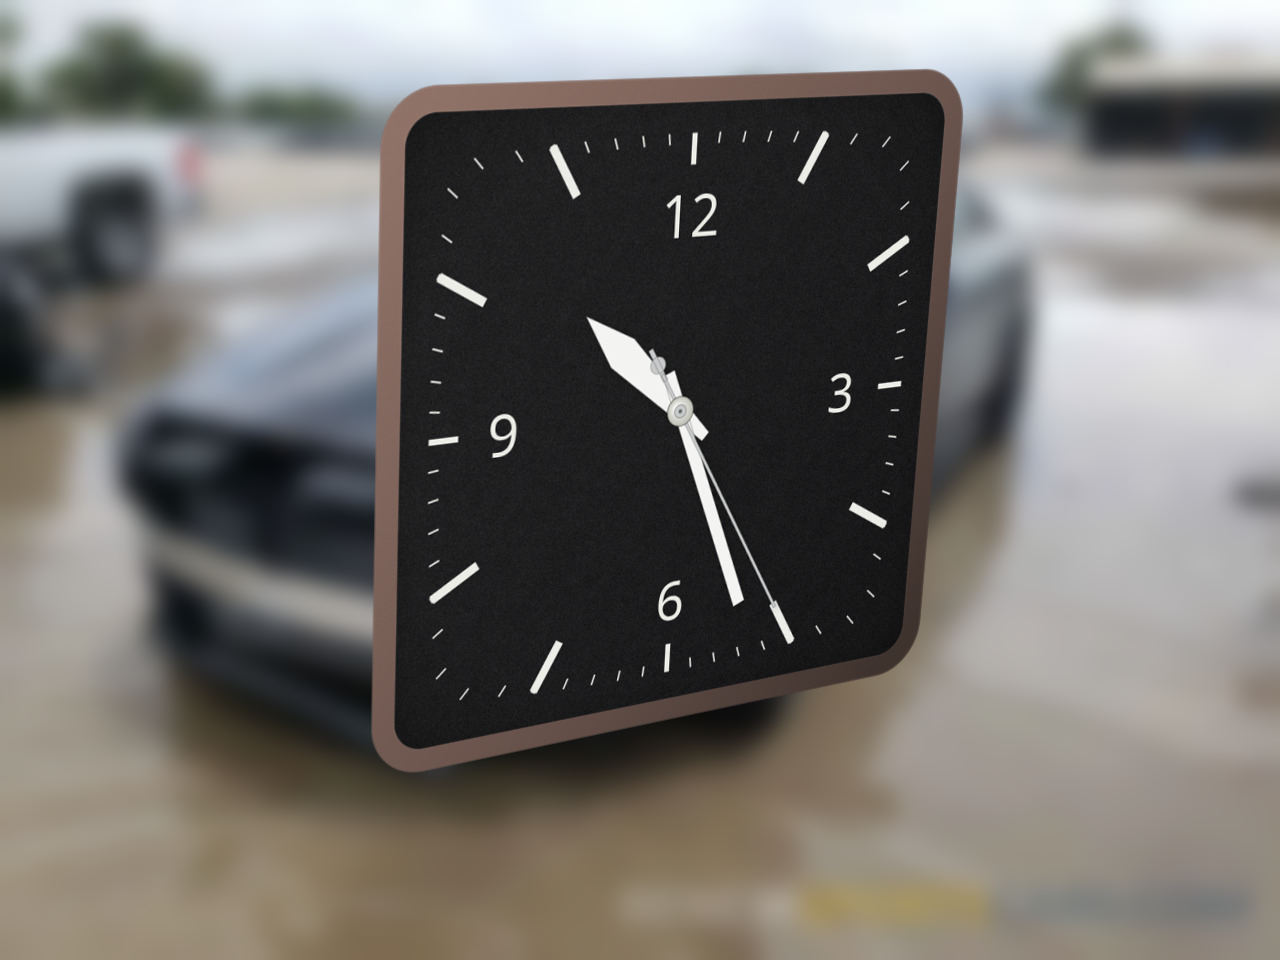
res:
10.26.25
